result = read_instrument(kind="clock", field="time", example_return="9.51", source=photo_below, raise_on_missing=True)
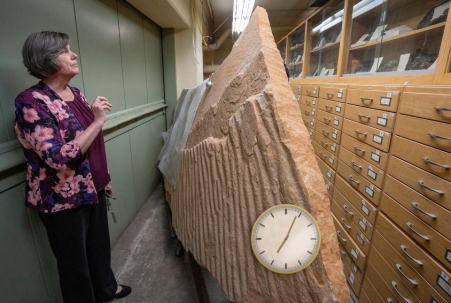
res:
7.04
